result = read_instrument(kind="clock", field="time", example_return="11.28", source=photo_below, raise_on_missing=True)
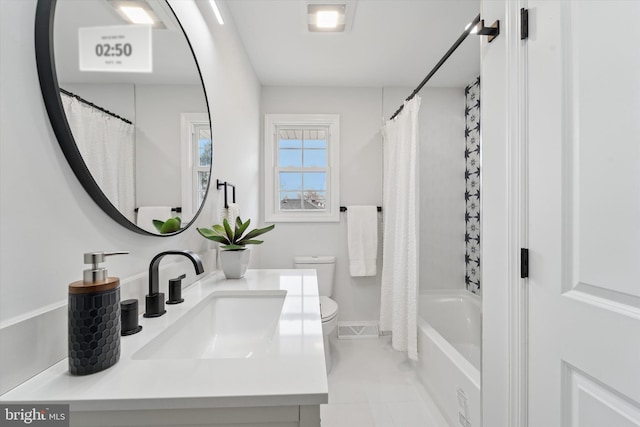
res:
2.50
